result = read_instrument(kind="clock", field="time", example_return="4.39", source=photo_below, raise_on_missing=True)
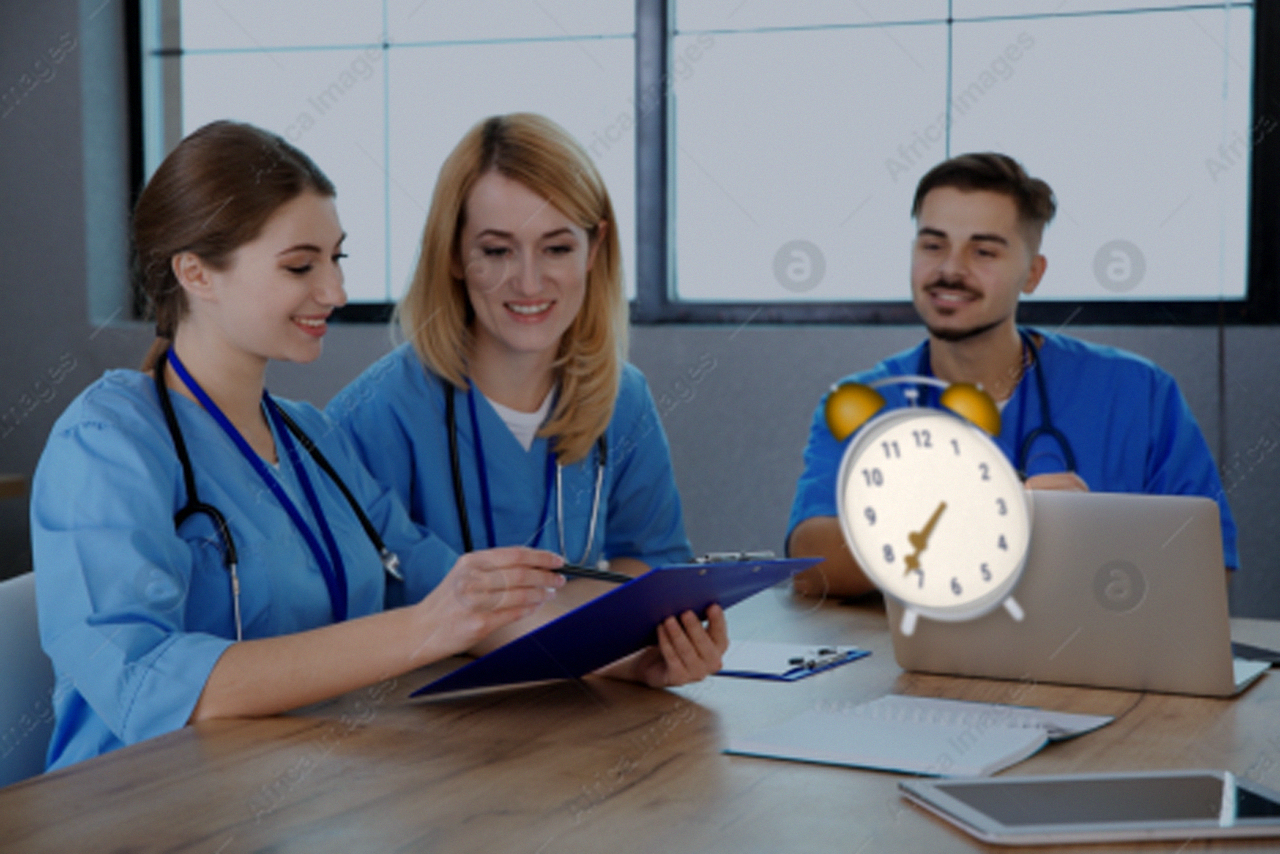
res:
7.37
